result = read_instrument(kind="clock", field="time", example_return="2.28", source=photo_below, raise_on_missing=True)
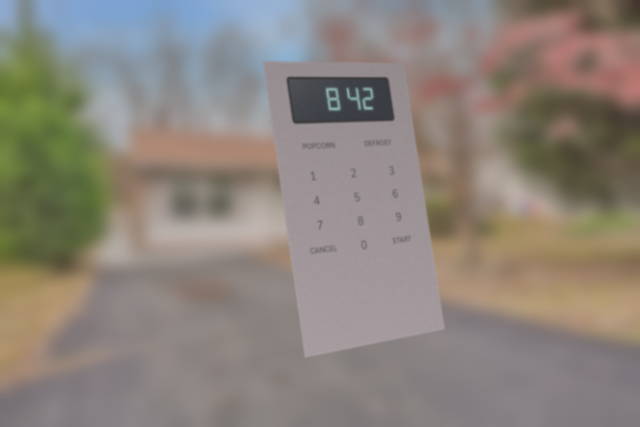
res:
8.42
